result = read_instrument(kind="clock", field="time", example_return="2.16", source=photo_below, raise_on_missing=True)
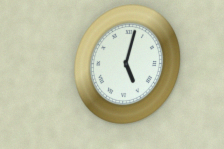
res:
5.02
